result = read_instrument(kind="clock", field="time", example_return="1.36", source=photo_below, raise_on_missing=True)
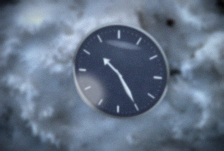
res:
10.25
